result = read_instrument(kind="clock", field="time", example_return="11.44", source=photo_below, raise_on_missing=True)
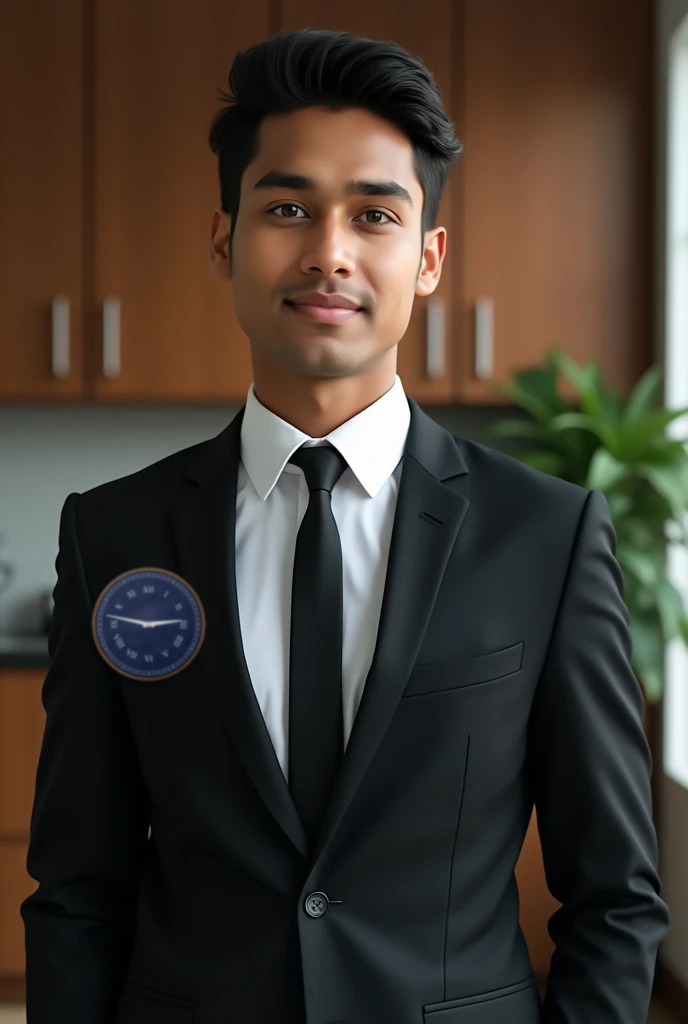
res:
2.47
